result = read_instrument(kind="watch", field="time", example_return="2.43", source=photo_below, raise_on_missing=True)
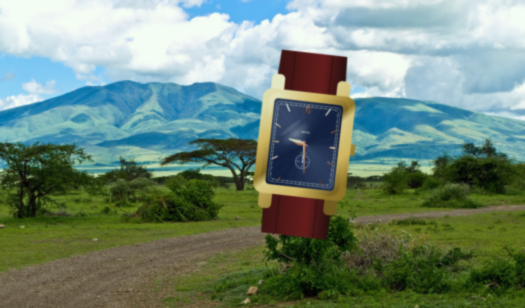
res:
9.29
